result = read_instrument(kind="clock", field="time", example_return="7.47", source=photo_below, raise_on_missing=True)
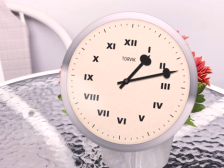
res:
1.12
